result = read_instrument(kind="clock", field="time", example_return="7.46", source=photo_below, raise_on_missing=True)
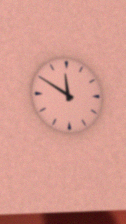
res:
11.50
